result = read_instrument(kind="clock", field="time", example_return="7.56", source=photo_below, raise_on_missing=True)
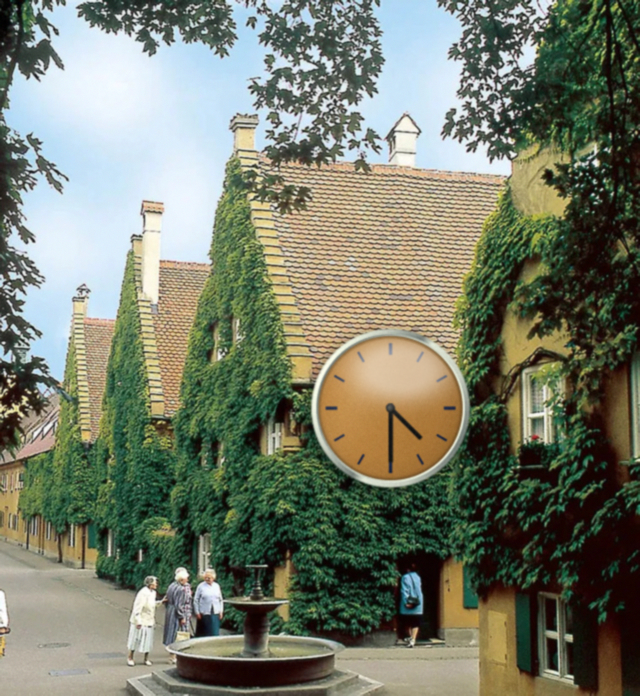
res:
4.30
